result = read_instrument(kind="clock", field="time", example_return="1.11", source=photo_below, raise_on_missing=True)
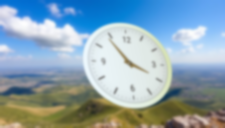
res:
3.54
